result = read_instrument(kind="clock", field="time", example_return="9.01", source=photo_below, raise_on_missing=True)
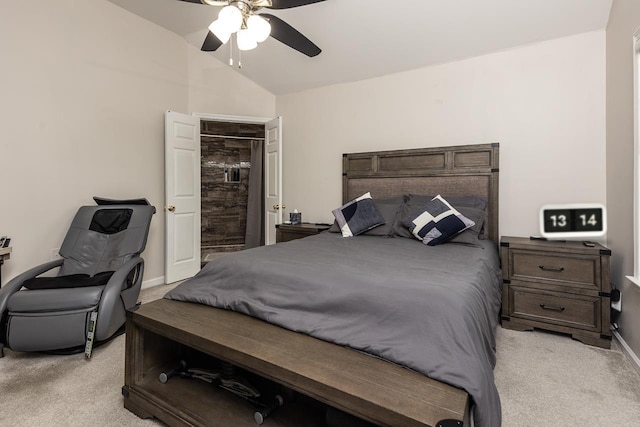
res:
13.14
